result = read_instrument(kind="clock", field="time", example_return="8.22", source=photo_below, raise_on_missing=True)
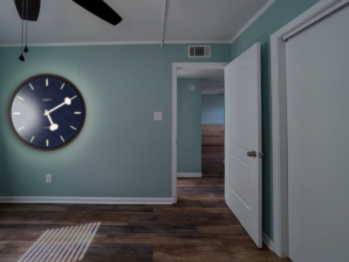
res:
5.10
